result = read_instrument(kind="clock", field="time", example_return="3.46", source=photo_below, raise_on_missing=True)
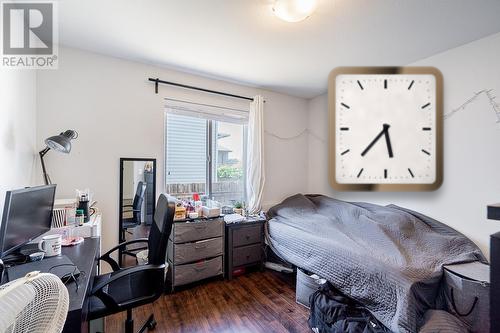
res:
5.37
